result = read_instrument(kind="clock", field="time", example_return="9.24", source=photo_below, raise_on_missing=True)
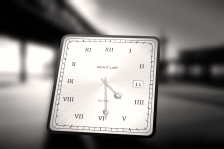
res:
4.29
